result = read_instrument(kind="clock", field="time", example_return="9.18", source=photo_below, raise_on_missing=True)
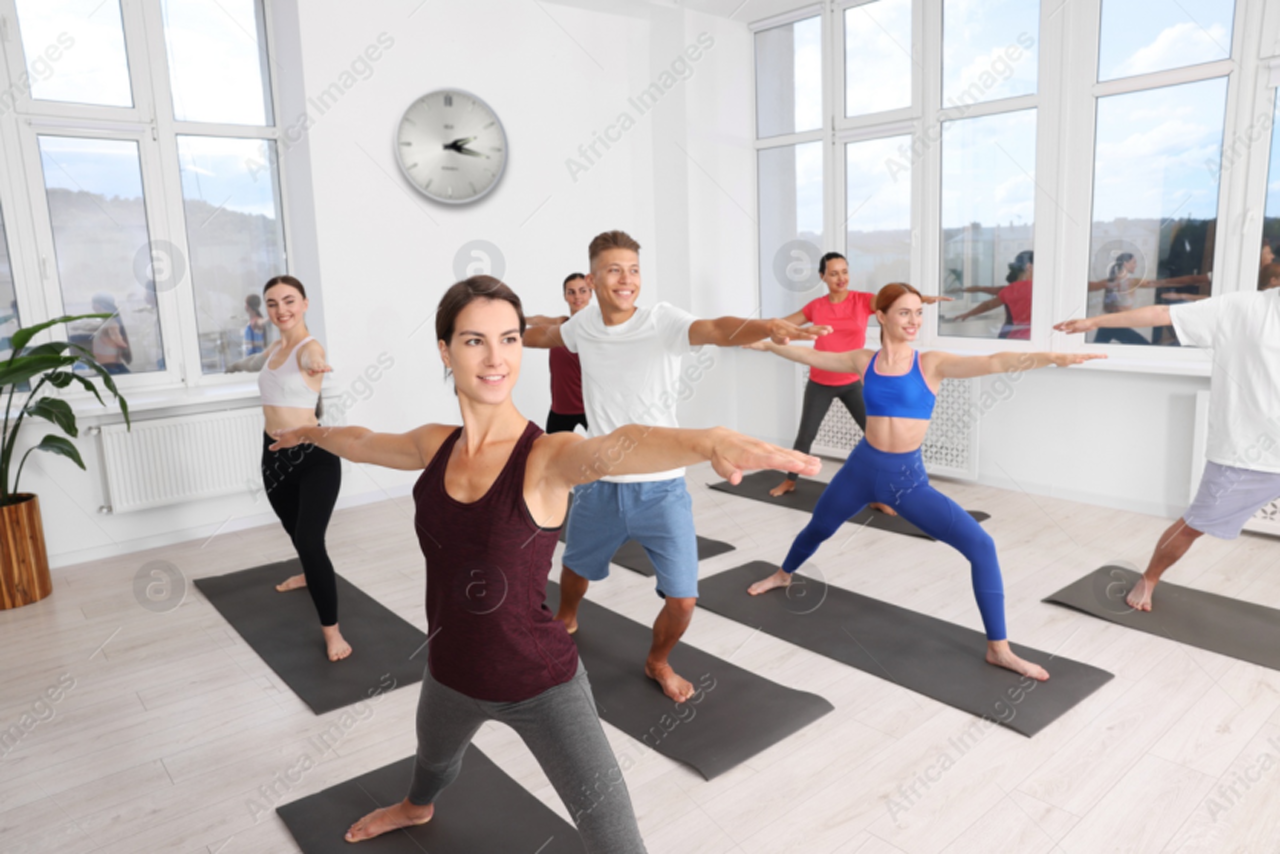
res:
2.17
